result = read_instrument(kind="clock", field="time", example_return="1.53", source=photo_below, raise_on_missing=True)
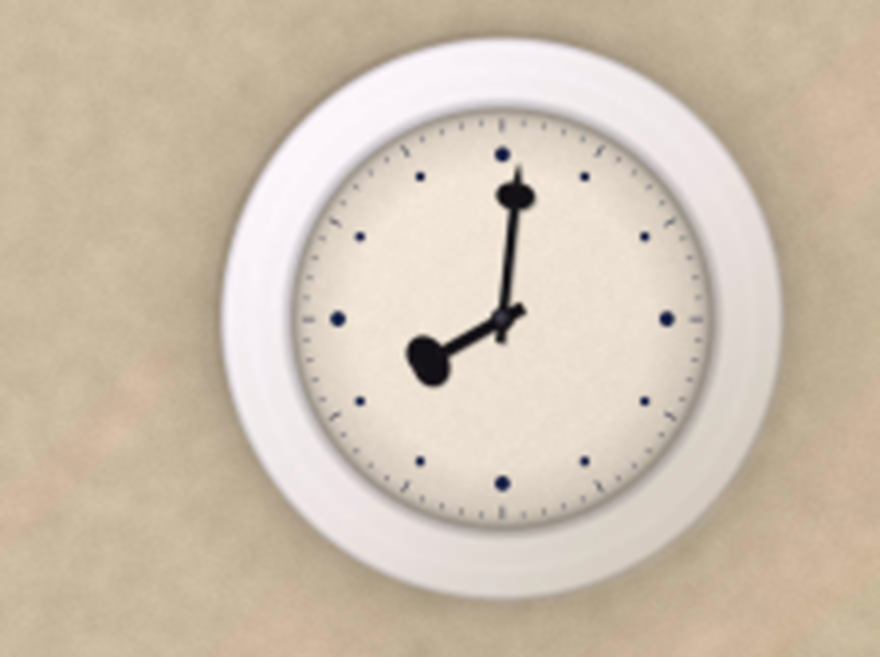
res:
8.01
